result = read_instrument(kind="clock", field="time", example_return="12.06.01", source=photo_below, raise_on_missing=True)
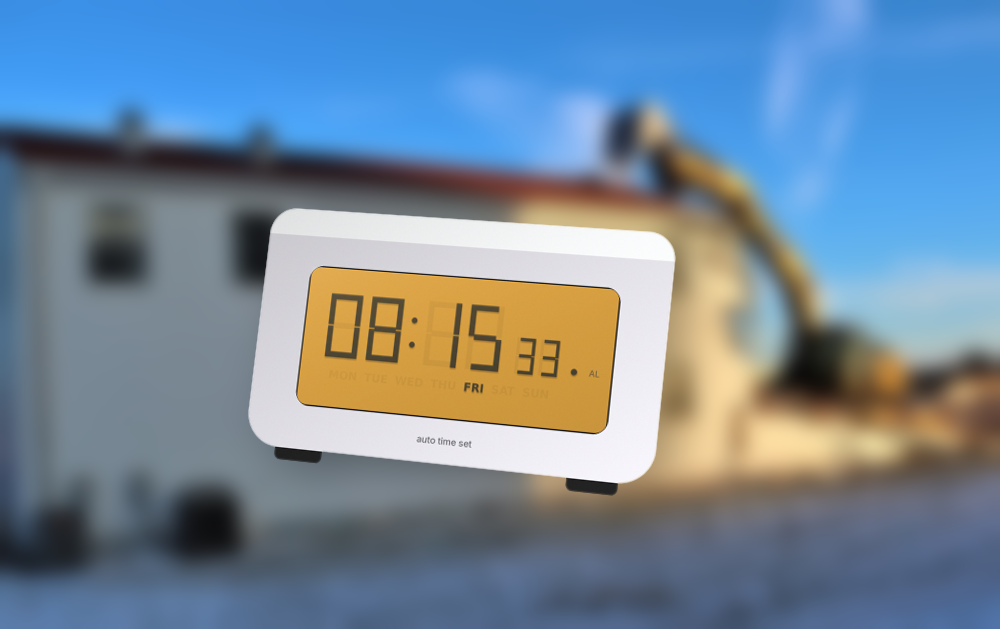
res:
8.15.33
